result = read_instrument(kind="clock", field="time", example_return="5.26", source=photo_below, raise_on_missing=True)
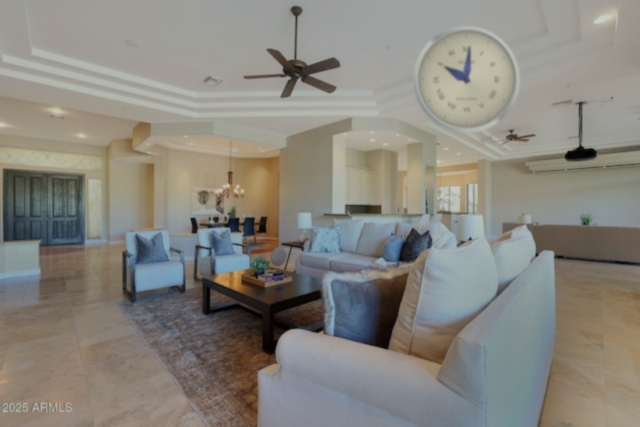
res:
10.01
